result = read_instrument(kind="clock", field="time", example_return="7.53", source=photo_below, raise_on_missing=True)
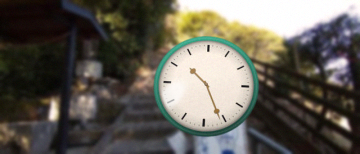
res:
10.26
